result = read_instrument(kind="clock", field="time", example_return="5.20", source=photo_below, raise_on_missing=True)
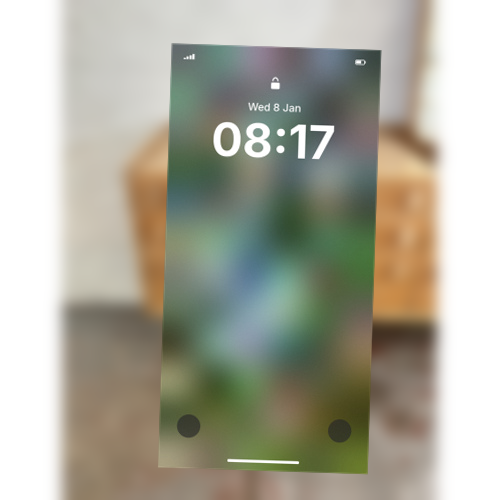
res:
8.17
